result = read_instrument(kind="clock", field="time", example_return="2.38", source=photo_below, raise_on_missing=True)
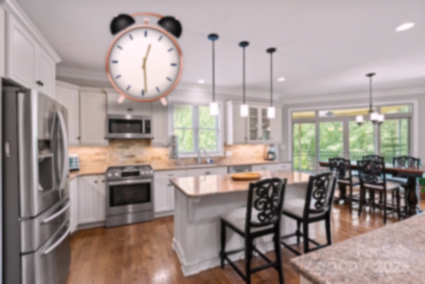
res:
12.29
